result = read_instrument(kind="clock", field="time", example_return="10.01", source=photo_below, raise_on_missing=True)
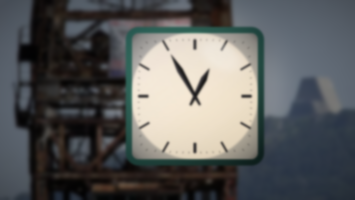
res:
12.55
